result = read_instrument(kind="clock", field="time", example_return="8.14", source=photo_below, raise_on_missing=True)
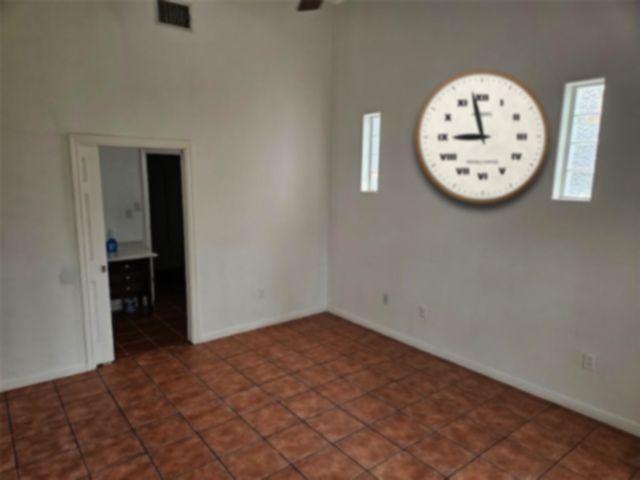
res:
8.58
